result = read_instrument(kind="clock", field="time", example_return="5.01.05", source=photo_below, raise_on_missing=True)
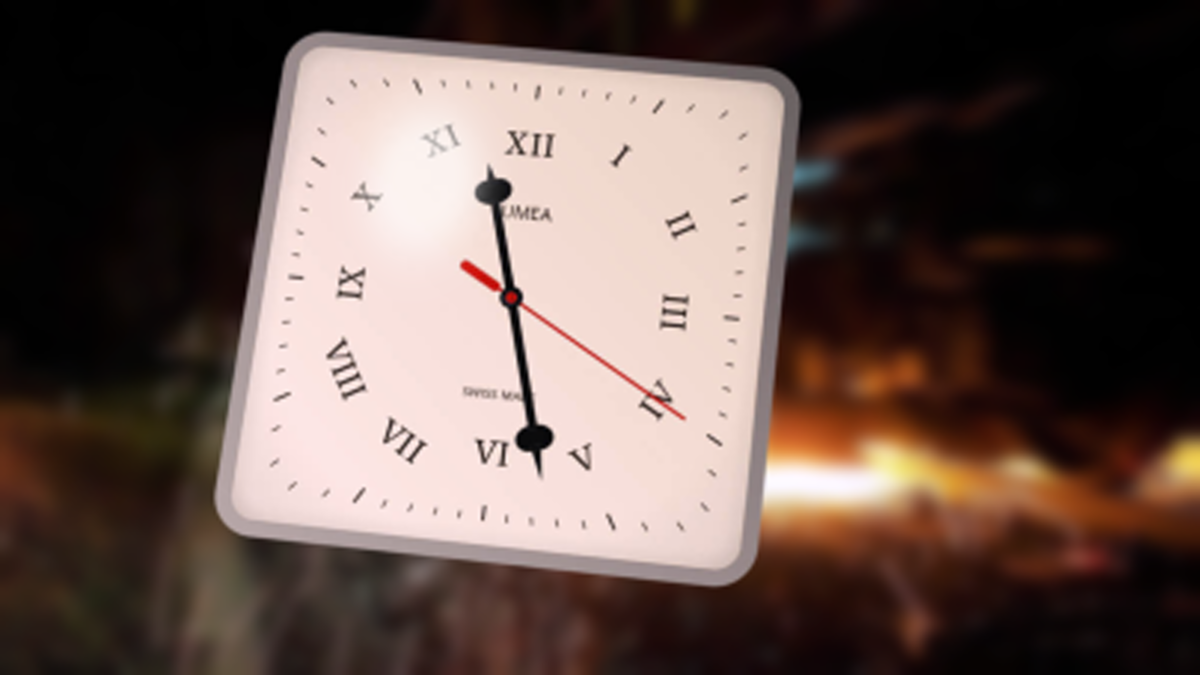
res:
11.27.20
